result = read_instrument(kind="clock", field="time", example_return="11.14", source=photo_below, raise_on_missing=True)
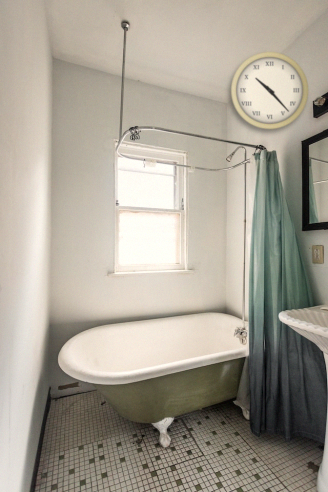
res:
10.23
